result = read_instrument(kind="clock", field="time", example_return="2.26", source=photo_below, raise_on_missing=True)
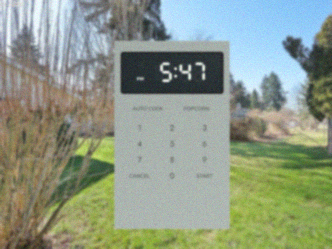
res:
5.47
